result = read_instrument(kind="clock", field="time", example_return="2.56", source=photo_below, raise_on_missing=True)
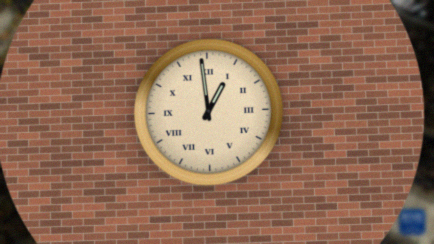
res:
12.59
